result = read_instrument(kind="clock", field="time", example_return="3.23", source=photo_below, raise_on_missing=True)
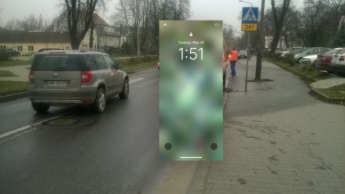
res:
1.51
